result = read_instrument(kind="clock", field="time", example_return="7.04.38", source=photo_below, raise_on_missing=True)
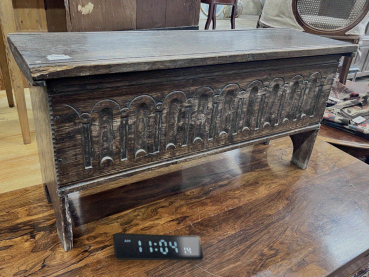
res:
11.04.14
